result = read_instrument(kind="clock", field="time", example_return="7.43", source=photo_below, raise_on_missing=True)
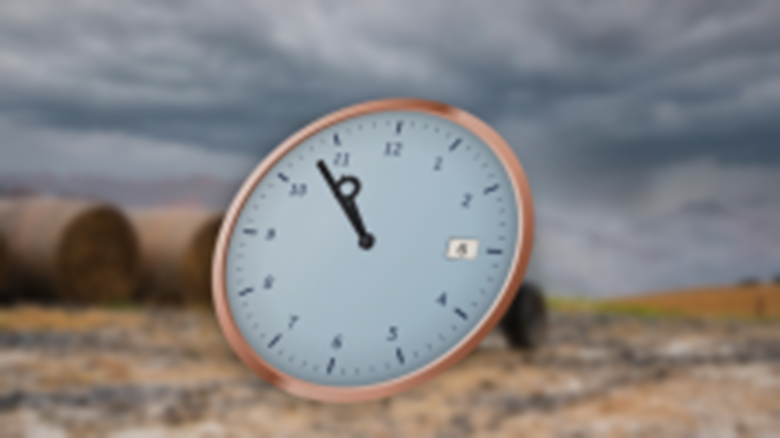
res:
10.53
